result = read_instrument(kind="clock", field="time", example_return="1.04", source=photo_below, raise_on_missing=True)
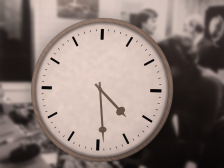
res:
4.29
